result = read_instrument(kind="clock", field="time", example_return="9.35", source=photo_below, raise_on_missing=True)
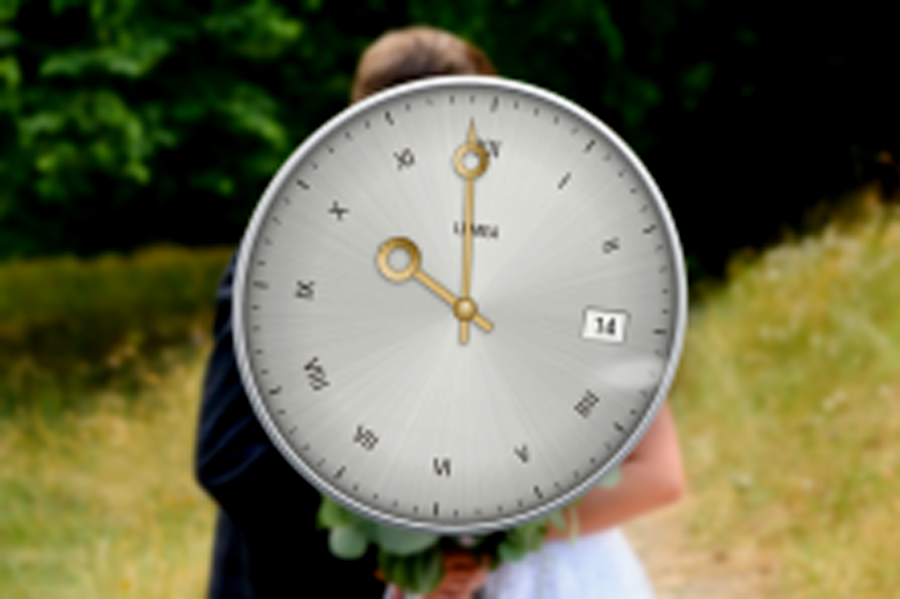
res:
9.59
